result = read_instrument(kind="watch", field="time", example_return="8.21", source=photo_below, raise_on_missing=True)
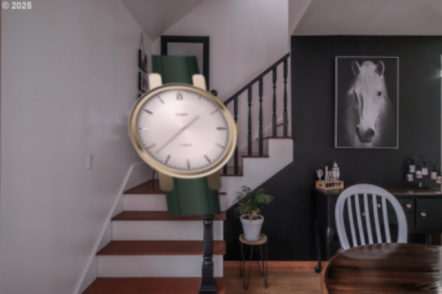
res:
1.38
